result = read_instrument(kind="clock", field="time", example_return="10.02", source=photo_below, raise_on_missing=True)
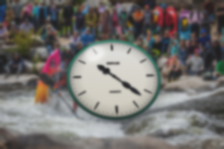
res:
10.22
